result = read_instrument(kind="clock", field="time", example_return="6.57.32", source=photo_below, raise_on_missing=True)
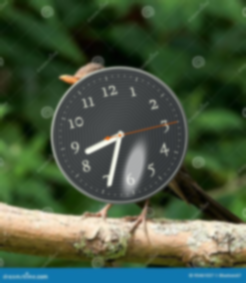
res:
8.34.15
